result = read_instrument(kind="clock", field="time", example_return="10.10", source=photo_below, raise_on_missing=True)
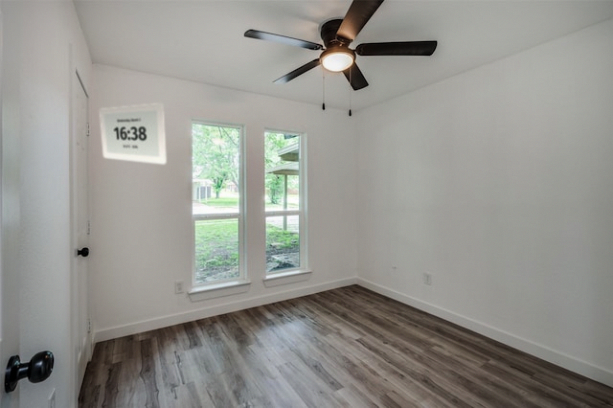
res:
16.38
